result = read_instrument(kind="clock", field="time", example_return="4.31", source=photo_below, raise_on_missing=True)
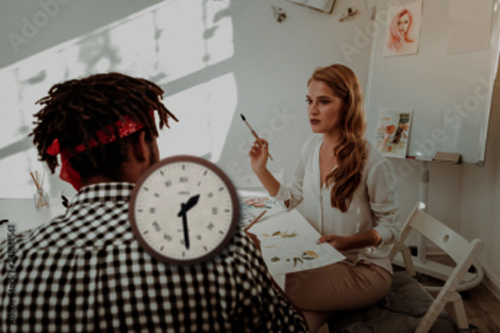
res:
1.29
